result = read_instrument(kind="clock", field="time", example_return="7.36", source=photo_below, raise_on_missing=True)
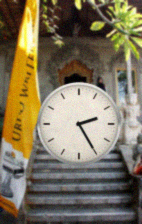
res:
2.25
